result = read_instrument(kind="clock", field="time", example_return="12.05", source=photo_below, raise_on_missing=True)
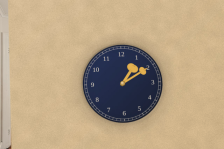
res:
1.10
